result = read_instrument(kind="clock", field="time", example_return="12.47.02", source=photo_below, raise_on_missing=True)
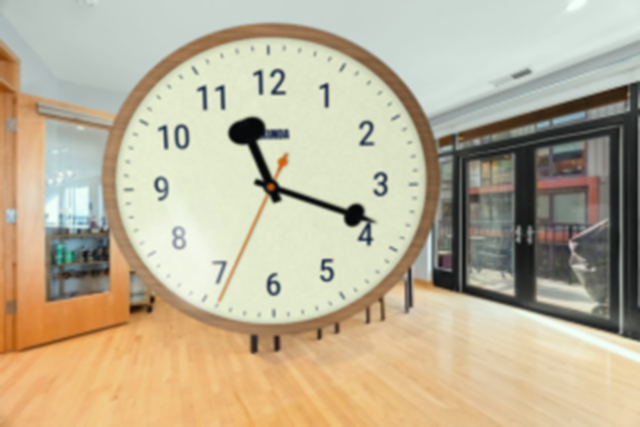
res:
11.18.34
